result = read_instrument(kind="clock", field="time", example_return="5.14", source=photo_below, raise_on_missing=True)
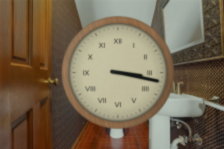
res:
3.17
